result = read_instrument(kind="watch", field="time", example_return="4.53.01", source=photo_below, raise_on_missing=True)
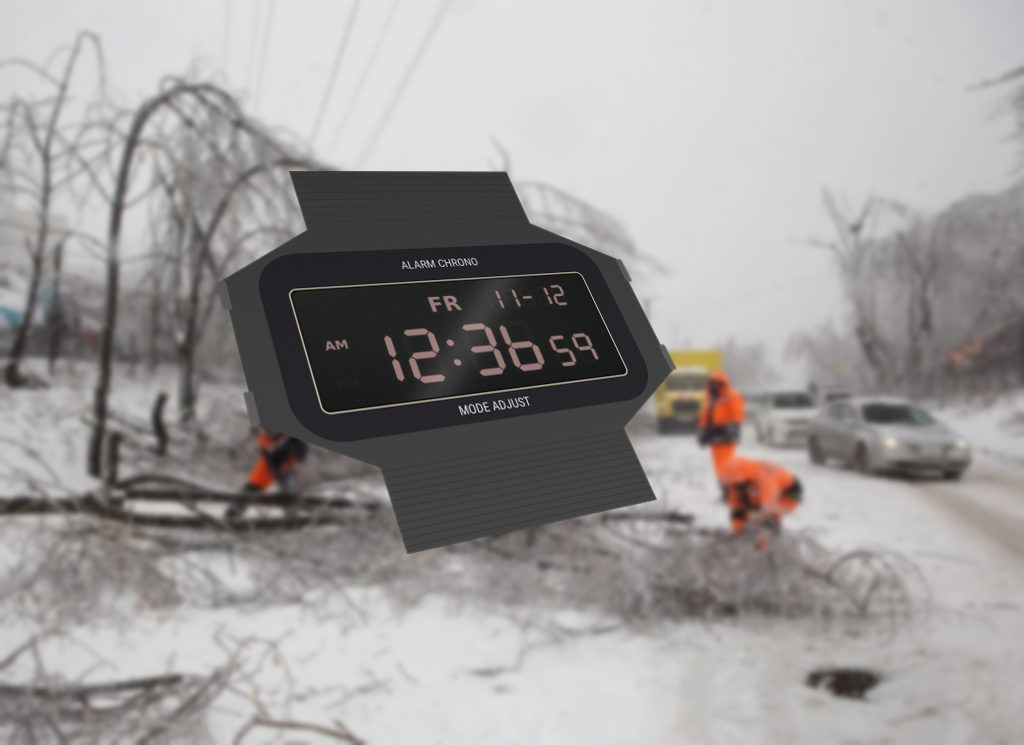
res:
12.36.59
